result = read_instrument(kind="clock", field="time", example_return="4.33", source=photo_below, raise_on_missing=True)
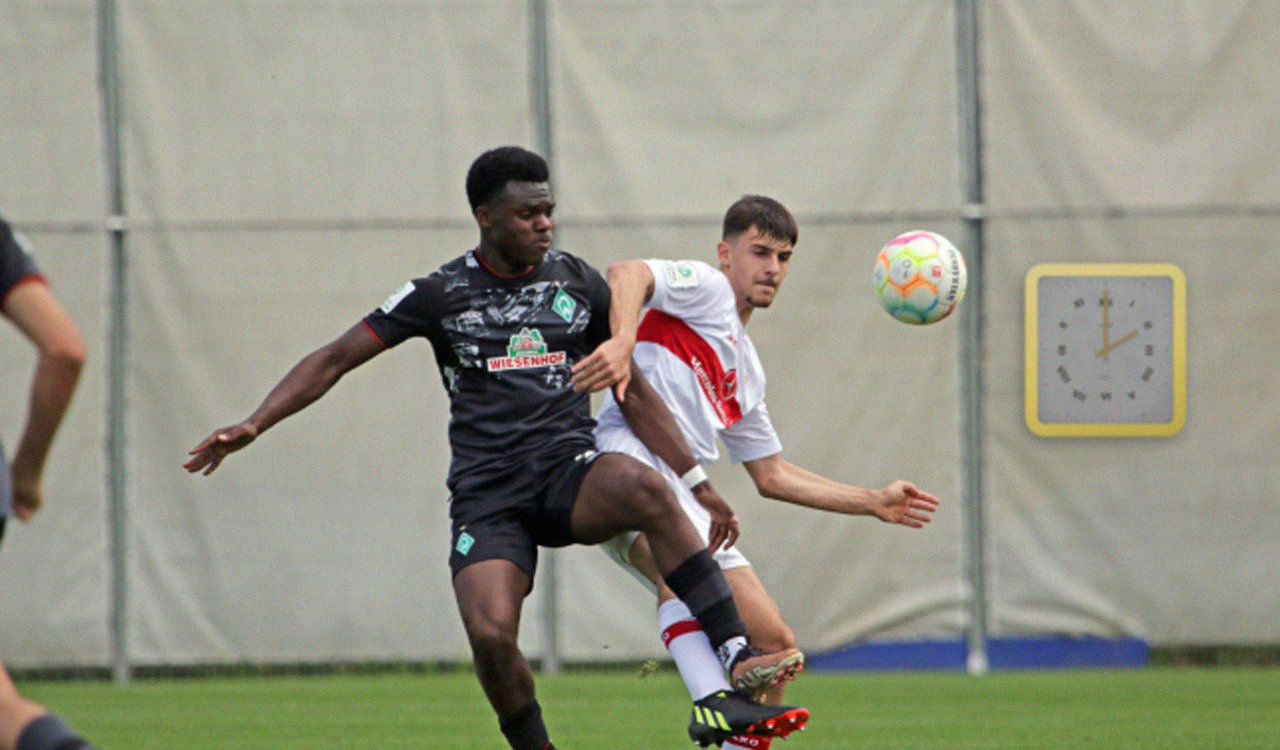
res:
2.00
